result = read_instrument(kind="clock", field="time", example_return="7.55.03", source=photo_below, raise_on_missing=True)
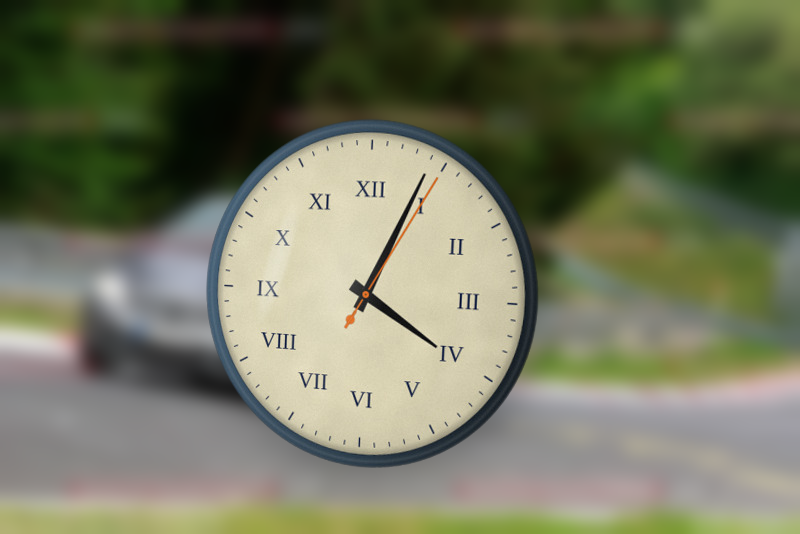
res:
4.04.05
